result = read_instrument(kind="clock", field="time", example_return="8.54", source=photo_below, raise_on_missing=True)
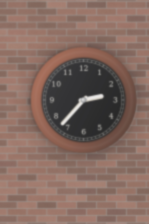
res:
2.37
